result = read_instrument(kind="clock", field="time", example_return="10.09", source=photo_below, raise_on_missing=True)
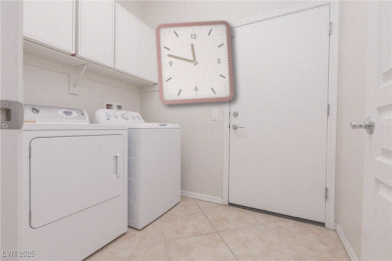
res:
11.48
